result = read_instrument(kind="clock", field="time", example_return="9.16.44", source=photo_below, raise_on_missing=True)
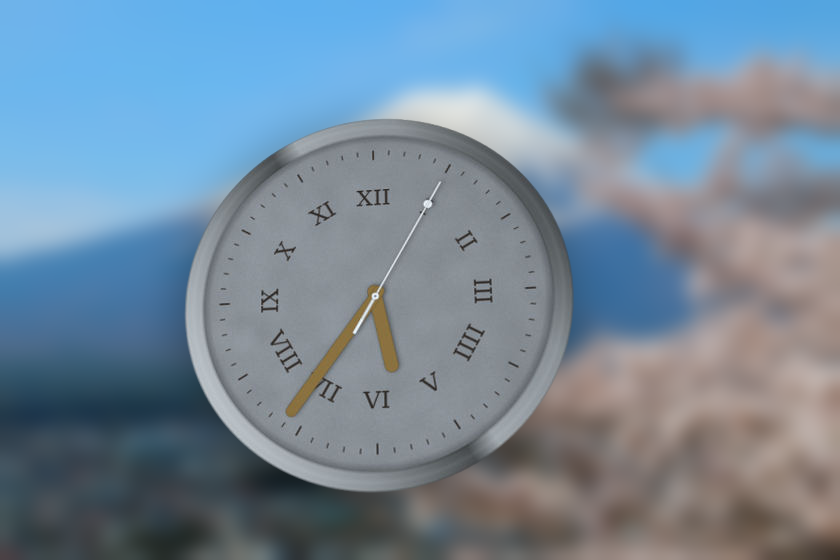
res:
5.36.05
